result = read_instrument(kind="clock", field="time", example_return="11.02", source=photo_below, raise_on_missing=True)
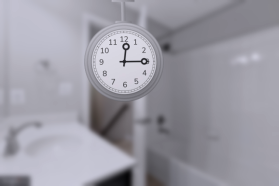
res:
12.15
